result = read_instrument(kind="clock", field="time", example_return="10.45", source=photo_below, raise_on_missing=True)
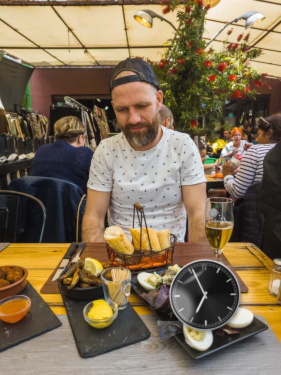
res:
6.56
